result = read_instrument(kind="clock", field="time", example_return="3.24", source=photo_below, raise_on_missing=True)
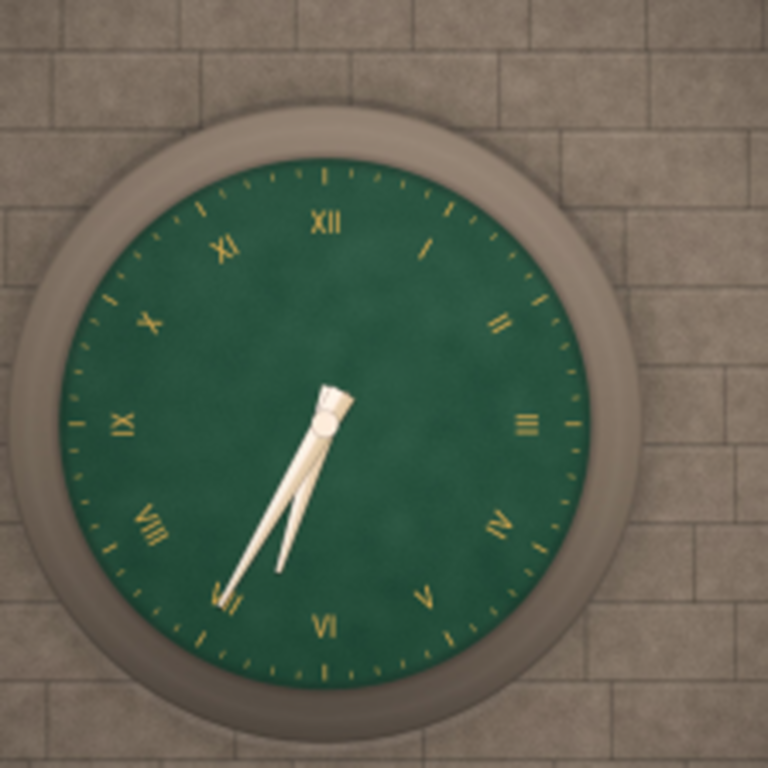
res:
6.35
